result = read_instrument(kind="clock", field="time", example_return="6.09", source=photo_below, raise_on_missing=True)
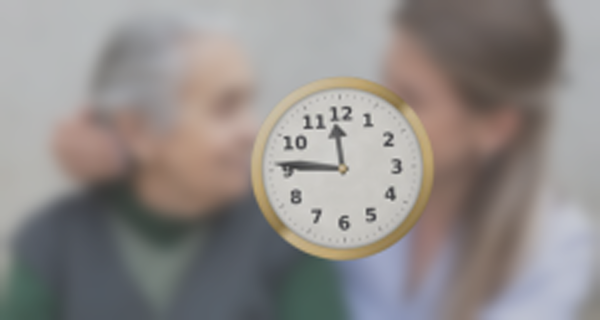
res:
11.46
